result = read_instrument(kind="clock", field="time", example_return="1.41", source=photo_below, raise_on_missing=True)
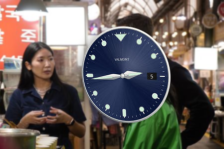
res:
2.44
